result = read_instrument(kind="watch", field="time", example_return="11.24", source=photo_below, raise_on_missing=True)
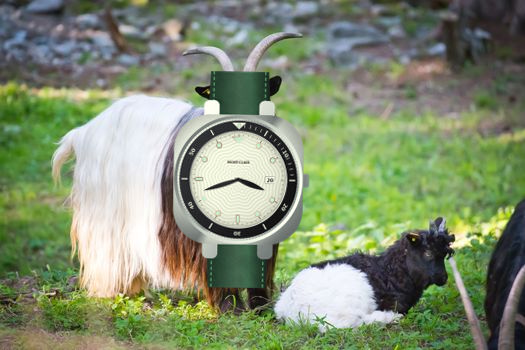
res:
3.42
